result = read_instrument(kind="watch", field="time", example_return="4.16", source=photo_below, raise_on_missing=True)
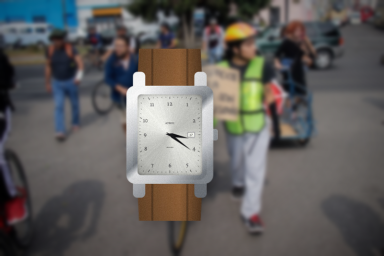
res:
3.21
